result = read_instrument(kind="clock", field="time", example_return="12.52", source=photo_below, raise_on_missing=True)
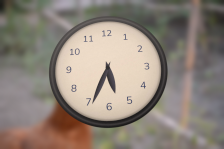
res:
5.34
